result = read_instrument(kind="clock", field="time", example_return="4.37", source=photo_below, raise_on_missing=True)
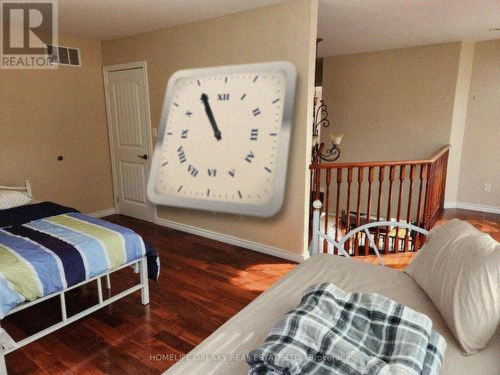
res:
10.55
